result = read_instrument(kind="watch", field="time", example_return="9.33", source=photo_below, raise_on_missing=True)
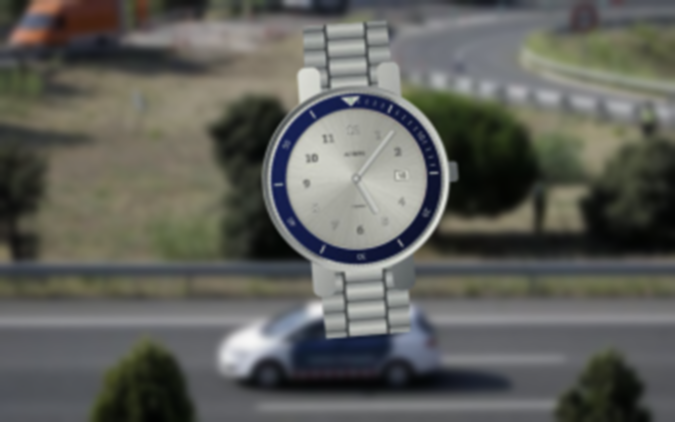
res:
5.07
